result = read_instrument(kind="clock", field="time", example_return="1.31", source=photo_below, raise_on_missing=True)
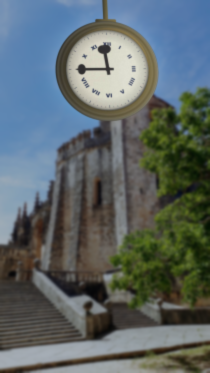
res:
11.45
